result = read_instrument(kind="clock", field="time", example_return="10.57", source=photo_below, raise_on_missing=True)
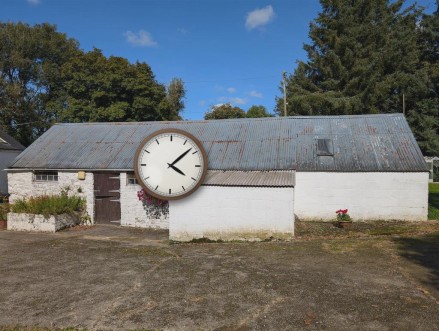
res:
4.08
